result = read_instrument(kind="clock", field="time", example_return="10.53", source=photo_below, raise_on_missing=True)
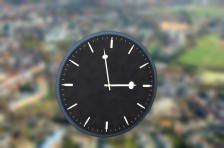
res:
2.58
